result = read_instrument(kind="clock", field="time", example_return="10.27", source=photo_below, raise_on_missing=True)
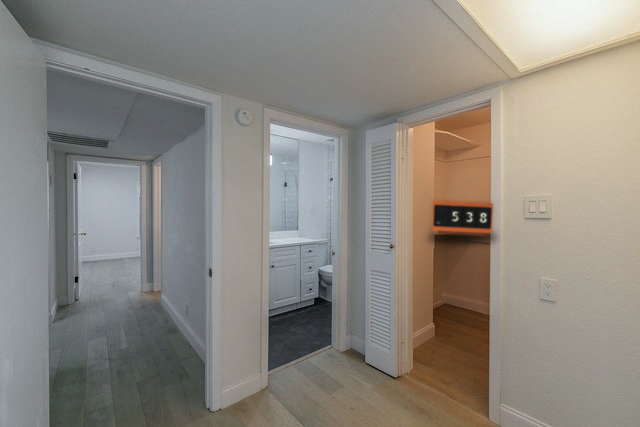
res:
5.38
